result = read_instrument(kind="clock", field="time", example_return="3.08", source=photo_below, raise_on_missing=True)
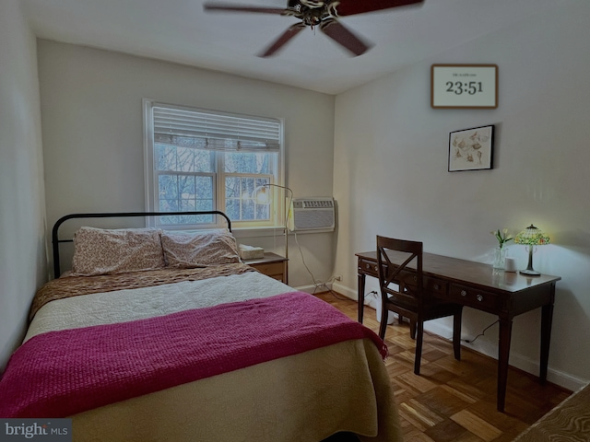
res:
23.51
